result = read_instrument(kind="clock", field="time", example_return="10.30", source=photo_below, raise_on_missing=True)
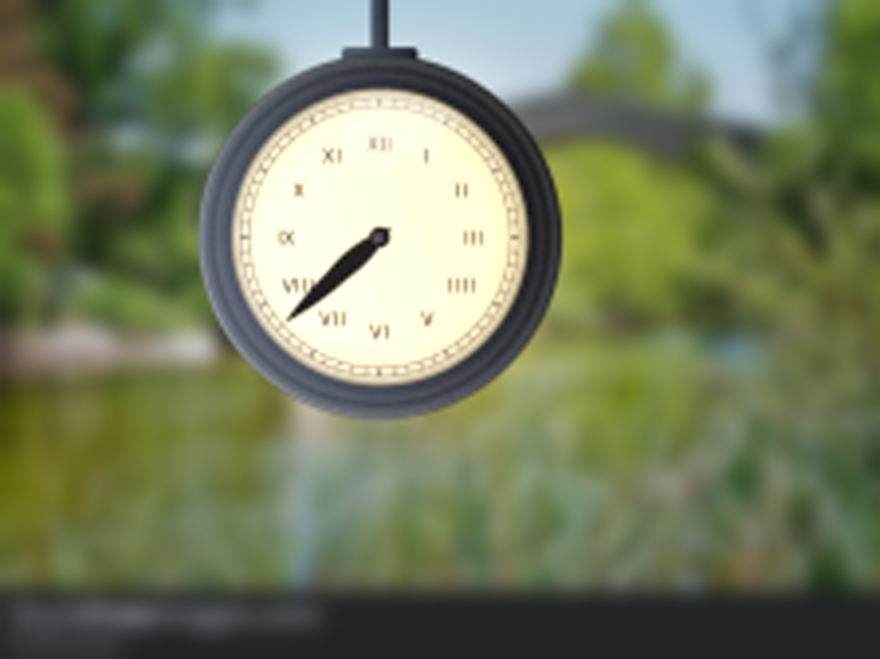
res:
7.38
